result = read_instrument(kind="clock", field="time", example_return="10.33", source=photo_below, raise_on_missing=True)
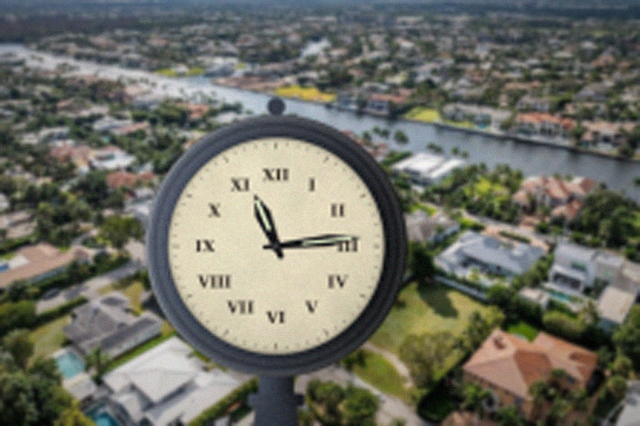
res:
11.14
